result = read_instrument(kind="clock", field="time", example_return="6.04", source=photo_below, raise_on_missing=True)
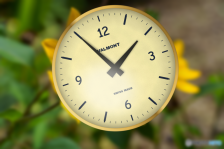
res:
1.55
